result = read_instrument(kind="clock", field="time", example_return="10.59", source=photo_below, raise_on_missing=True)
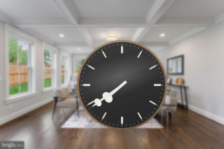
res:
7.39
